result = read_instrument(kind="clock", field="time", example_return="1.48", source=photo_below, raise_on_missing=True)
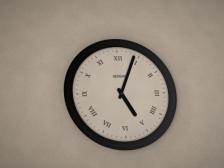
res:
5.04
